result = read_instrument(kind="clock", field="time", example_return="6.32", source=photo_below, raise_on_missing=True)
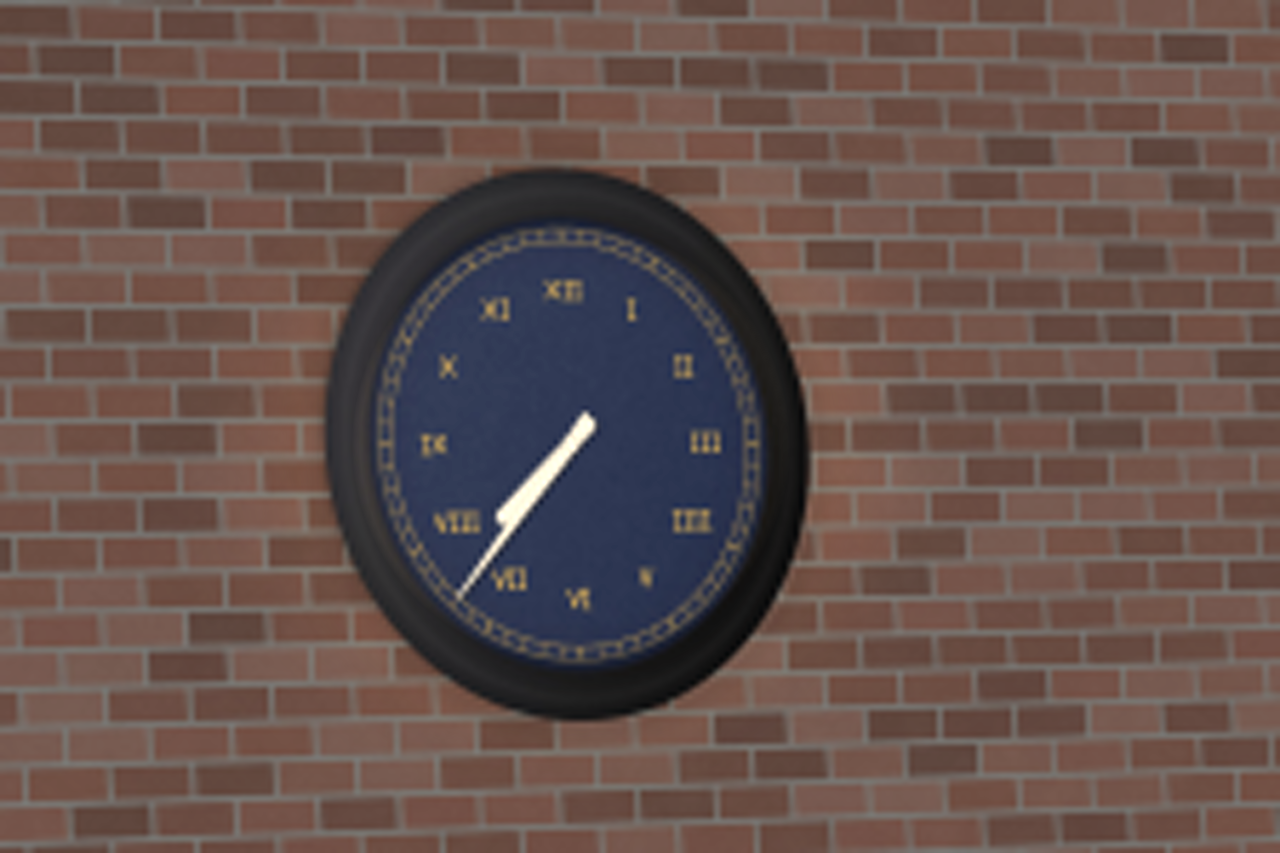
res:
7.37
